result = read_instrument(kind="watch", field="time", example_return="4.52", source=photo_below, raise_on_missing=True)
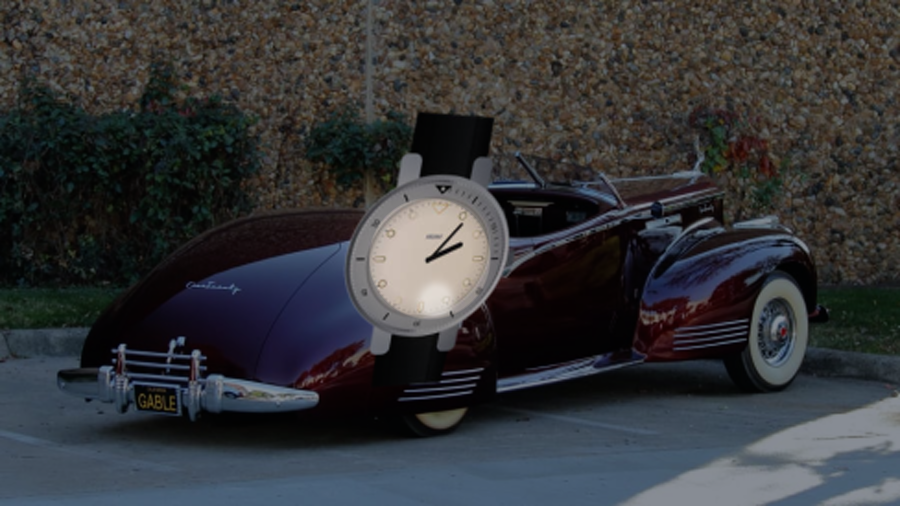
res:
2.06
